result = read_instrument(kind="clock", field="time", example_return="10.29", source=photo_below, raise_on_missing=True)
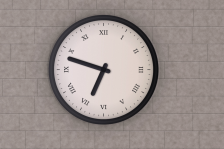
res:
6.48
